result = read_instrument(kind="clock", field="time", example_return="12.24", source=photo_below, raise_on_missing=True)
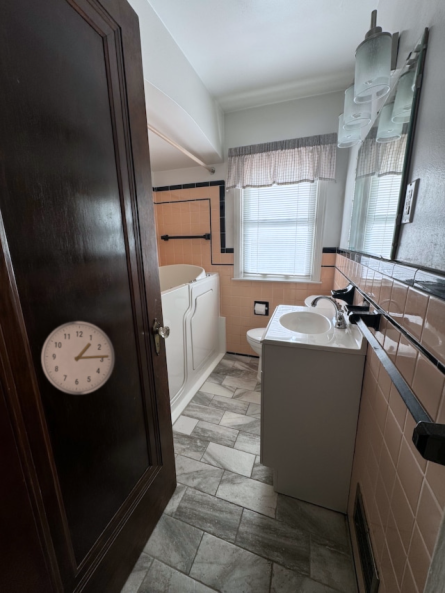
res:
1.14
